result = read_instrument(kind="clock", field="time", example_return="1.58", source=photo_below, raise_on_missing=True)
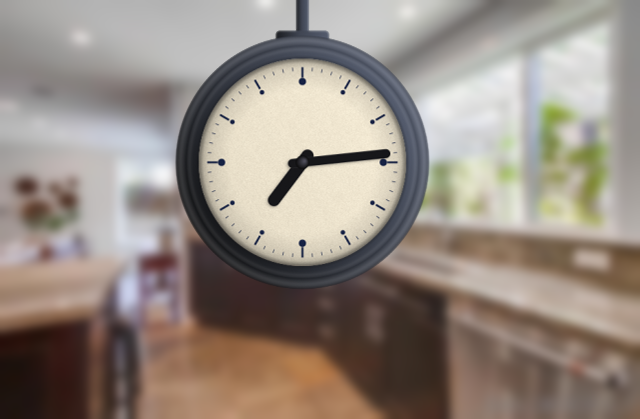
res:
7.14
